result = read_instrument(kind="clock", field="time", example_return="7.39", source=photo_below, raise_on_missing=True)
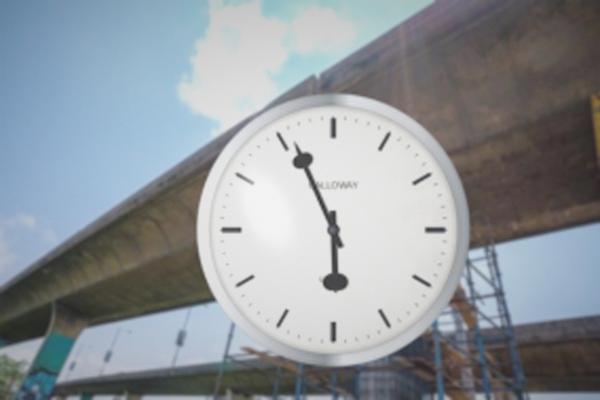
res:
5.56
